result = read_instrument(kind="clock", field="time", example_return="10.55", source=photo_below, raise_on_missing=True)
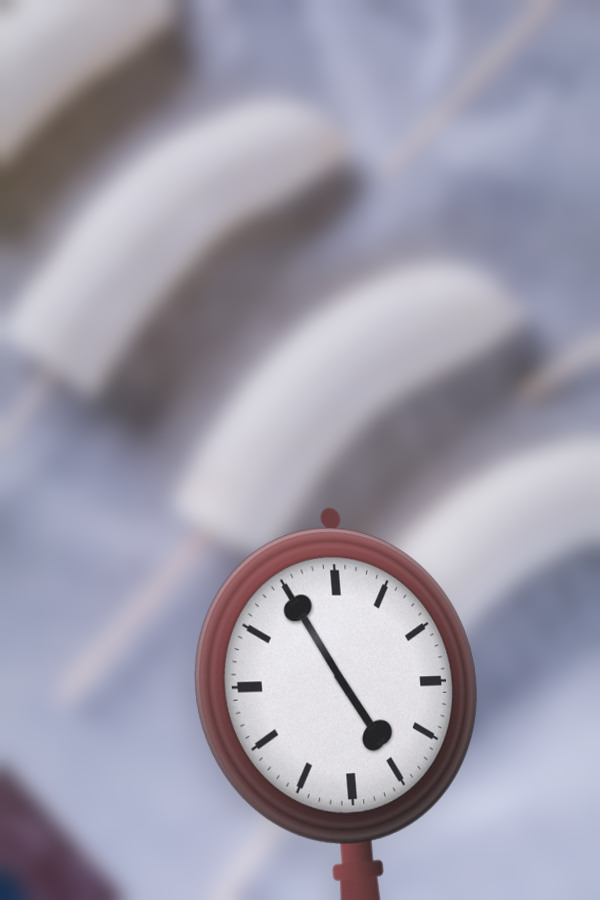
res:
4.55
